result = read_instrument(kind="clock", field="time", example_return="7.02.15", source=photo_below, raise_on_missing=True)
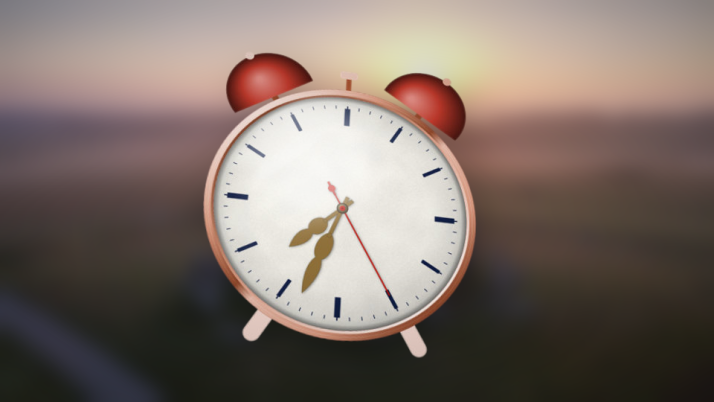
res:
7.33.25
